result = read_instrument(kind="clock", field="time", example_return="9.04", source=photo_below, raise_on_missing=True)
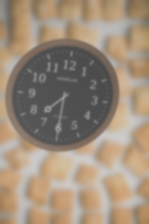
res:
7.30
